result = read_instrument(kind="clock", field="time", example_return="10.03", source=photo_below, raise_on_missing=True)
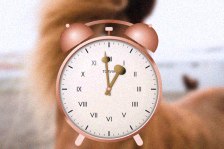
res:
12.59
